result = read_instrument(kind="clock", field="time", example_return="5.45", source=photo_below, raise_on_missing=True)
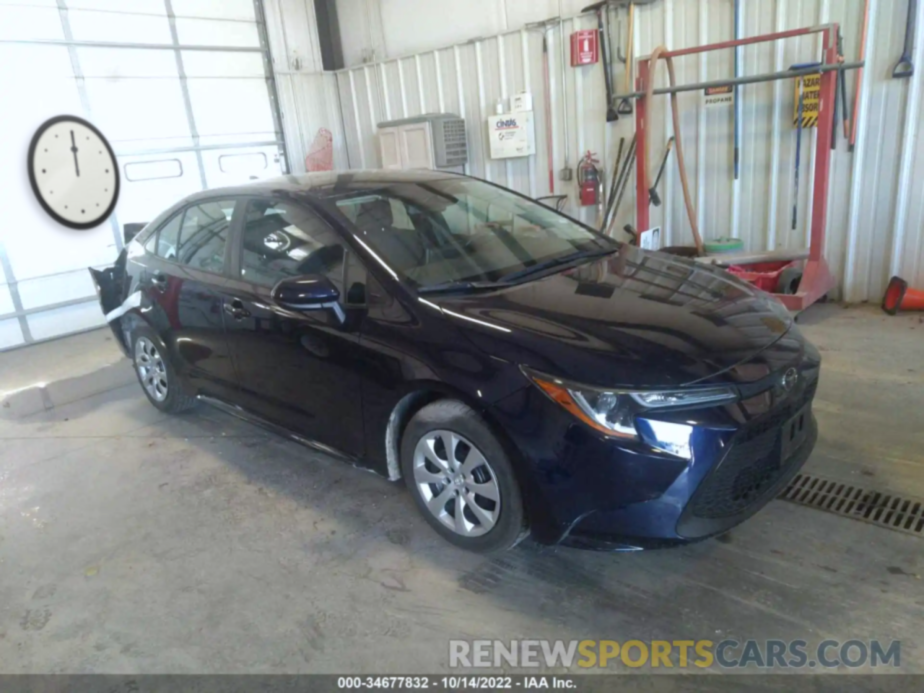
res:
12.00
